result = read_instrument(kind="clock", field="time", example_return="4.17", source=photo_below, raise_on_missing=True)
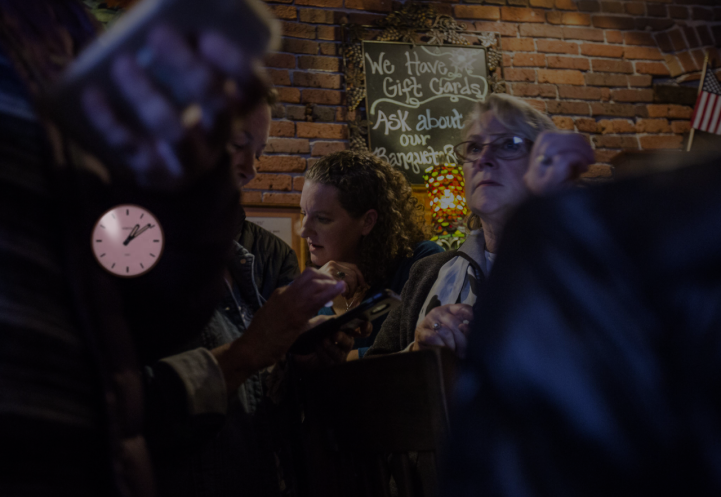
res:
1.09
